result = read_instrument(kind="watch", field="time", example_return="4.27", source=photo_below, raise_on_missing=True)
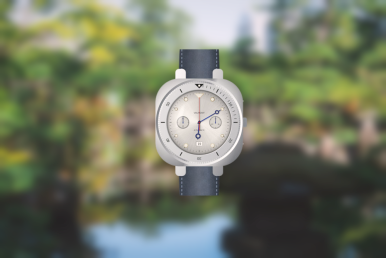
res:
6.10
